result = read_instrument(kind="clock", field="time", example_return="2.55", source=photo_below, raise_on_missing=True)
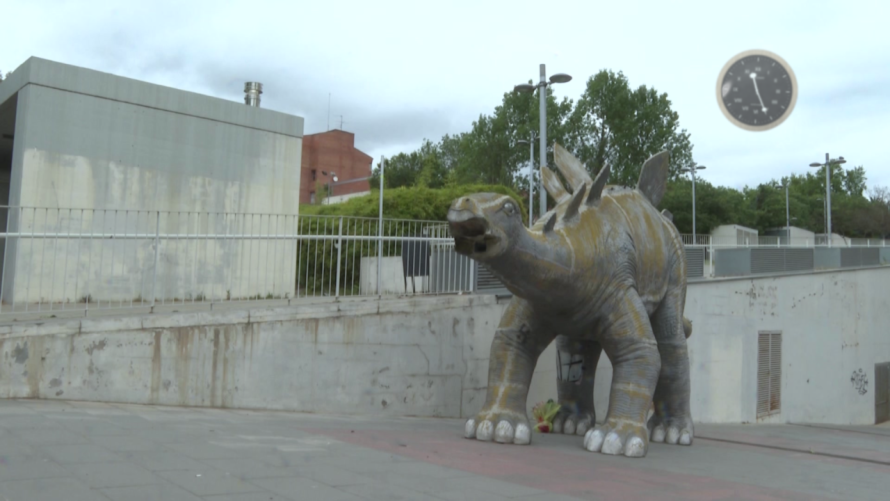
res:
11.26
